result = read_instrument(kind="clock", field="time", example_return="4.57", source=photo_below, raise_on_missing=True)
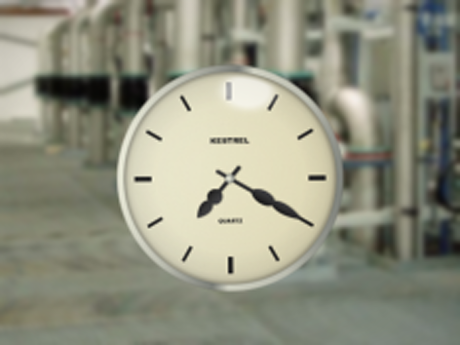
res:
7.20
